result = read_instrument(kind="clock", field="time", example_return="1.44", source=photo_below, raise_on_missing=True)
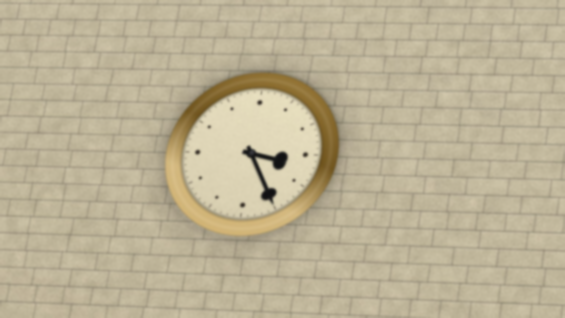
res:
3.25
